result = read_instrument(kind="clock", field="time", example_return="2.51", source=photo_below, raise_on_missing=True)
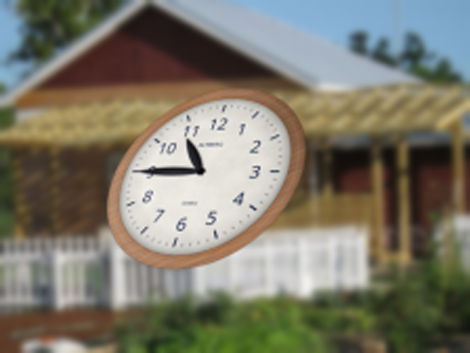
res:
10.45
